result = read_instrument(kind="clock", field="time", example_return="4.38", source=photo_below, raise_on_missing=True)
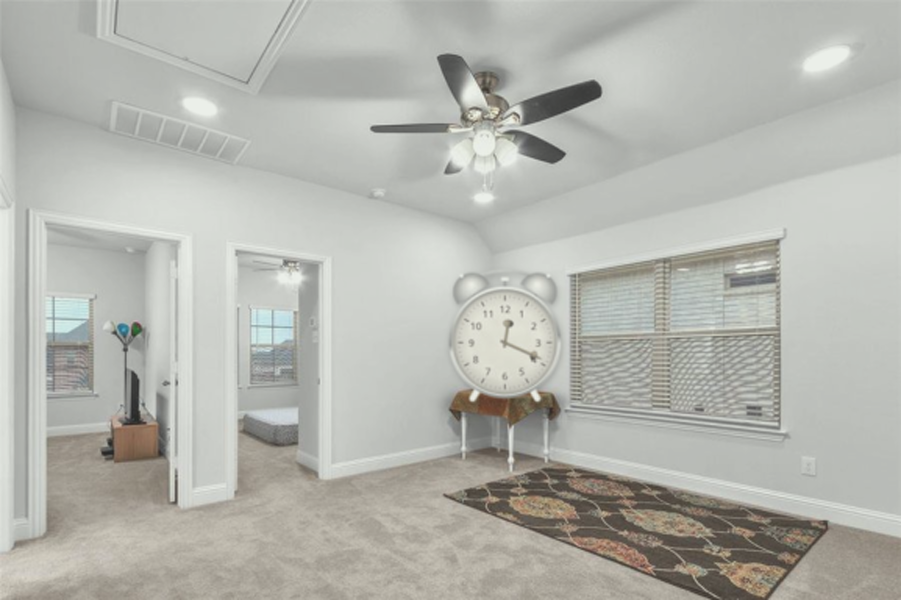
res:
12.19
